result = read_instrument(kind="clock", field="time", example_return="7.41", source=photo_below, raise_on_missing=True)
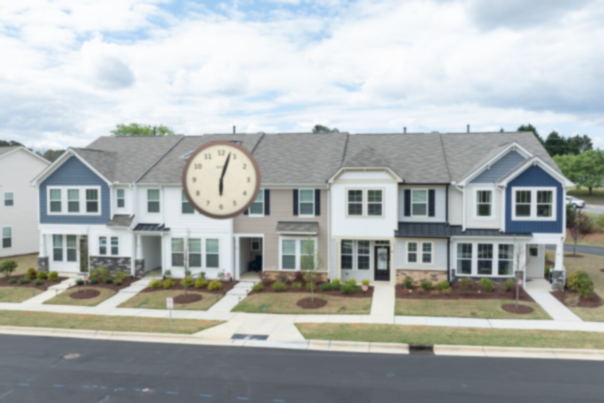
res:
6.03
